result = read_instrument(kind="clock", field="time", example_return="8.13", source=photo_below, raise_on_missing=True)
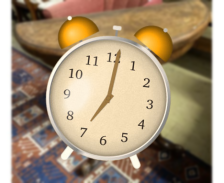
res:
7.01
